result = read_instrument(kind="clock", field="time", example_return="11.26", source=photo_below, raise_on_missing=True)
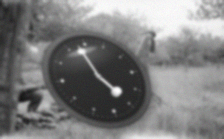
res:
4.58
